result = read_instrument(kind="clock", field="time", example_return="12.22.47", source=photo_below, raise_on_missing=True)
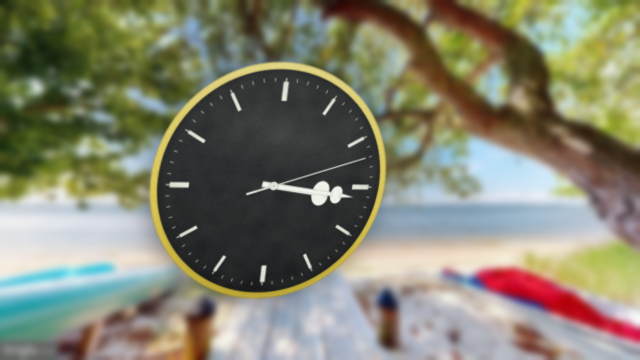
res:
3.16.12
